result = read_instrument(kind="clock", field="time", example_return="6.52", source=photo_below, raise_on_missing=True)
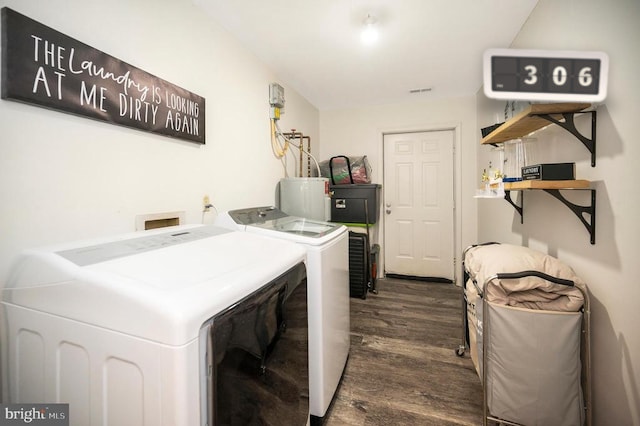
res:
3.06
